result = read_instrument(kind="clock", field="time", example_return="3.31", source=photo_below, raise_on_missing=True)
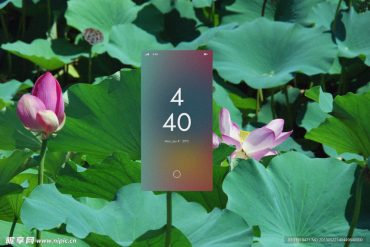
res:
4.40
